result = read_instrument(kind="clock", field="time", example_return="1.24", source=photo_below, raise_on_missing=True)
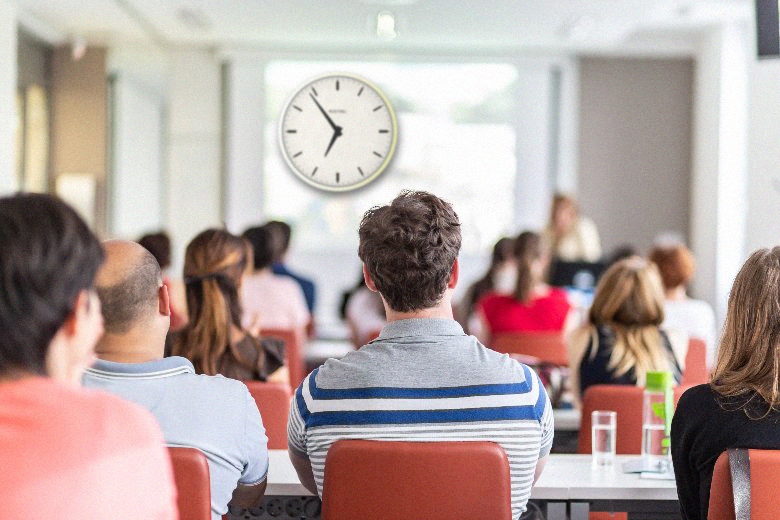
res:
6.54
